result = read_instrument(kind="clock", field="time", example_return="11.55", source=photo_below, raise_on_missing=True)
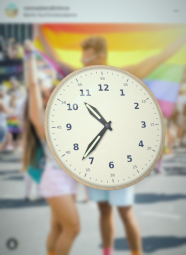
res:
10.37
